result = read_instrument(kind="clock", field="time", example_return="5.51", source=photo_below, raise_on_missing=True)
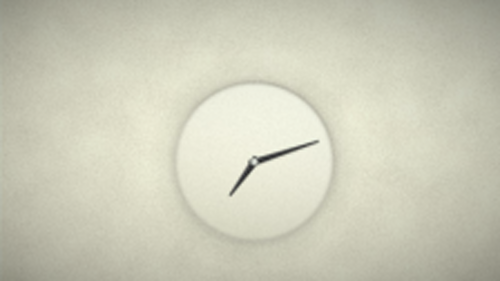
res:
7.12
